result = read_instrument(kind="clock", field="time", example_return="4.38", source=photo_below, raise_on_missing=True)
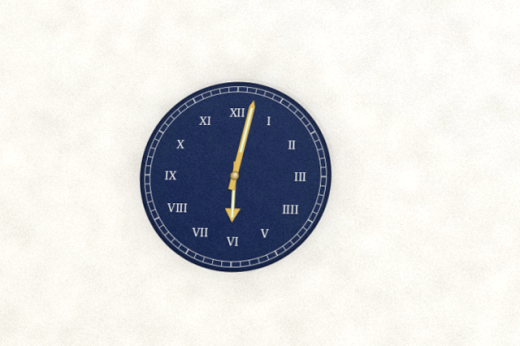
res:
6.02
